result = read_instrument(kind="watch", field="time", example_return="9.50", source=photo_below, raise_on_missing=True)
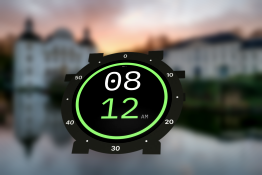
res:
8.12
